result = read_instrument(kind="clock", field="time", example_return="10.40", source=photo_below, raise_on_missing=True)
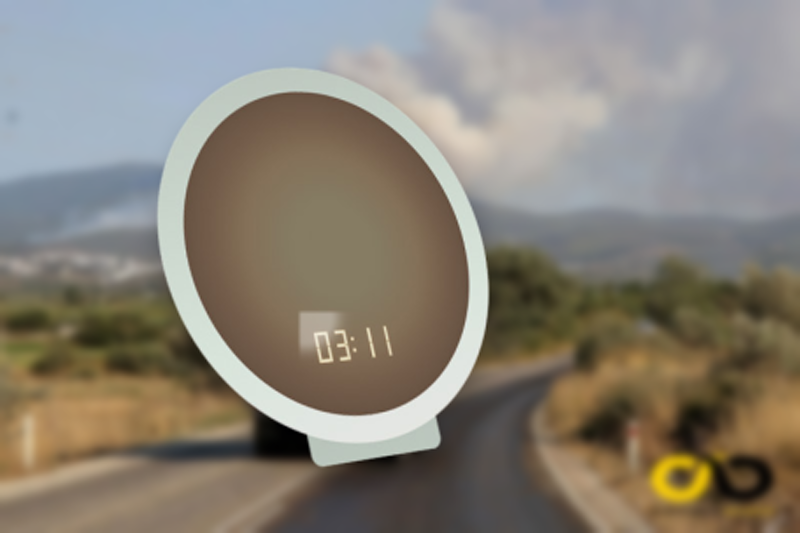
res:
3.11
